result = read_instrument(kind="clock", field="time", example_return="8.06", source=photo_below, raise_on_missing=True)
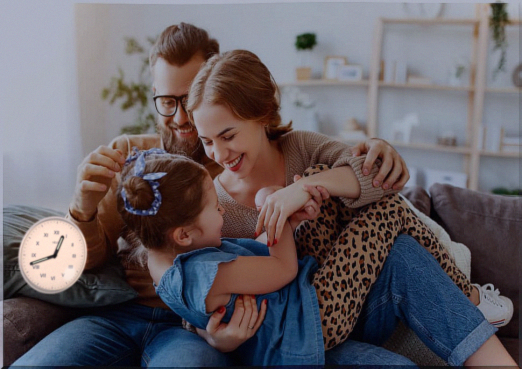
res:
12.42
